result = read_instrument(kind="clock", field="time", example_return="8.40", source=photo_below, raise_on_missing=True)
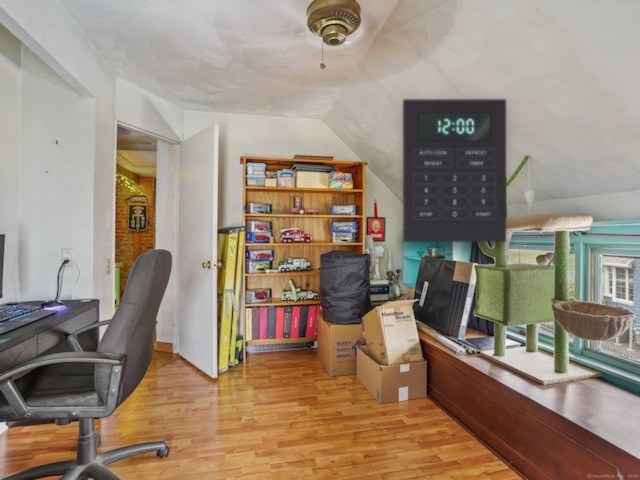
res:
12.00
